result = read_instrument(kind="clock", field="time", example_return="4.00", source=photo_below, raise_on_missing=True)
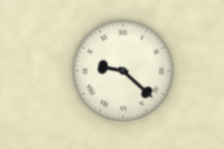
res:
9.22
